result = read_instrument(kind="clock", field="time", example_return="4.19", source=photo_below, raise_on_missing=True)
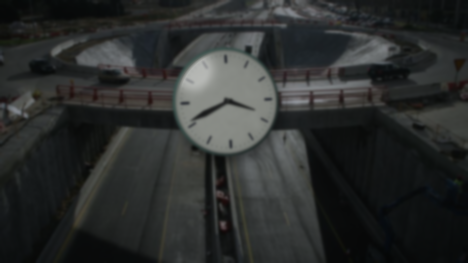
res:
3.41
